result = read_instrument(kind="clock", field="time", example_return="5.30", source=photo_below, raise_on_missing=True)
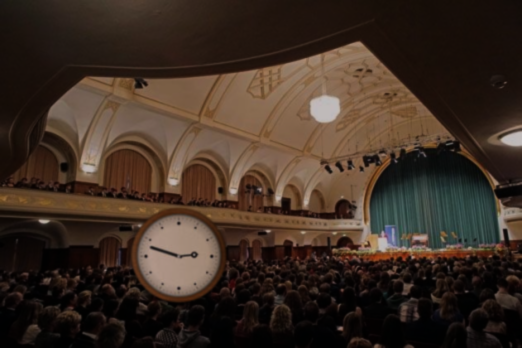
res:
2.48
